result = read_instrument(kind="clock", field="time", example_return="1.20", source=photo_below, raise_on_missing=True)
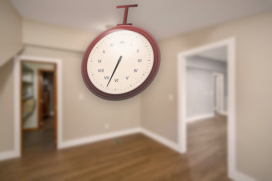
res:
6.33
